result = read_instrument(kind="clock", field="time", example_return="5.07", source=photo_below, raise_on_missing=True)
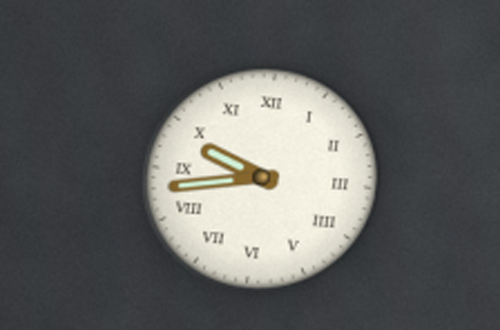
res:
9.43
